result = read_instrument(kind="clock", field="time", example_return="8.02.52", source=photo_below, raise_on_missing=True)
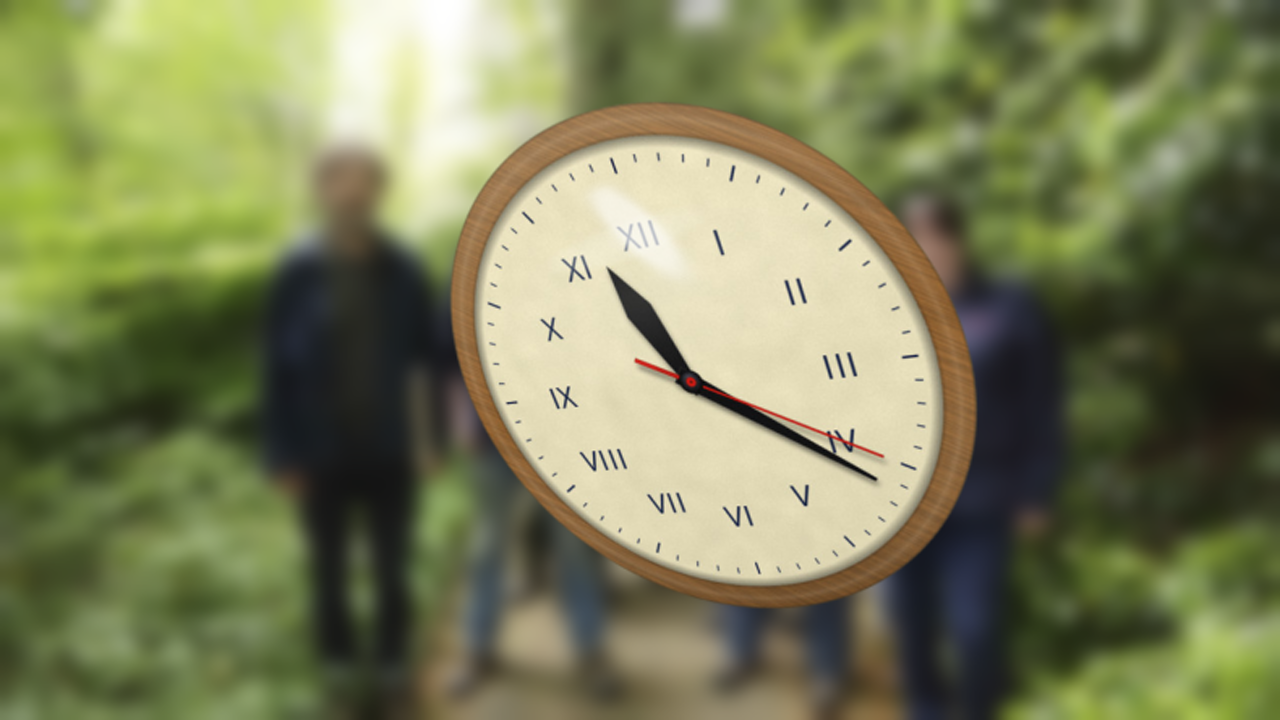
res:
11.21.20
